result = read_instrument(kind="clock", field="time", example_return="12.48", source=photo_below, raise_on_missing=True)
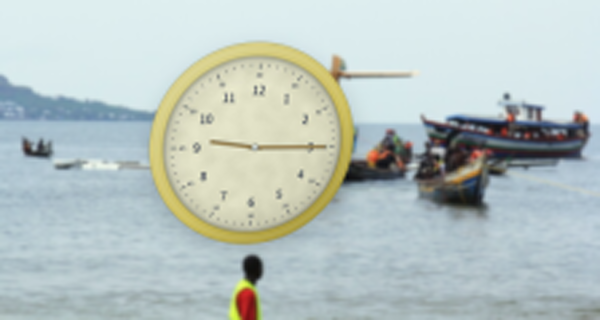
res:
9.15
